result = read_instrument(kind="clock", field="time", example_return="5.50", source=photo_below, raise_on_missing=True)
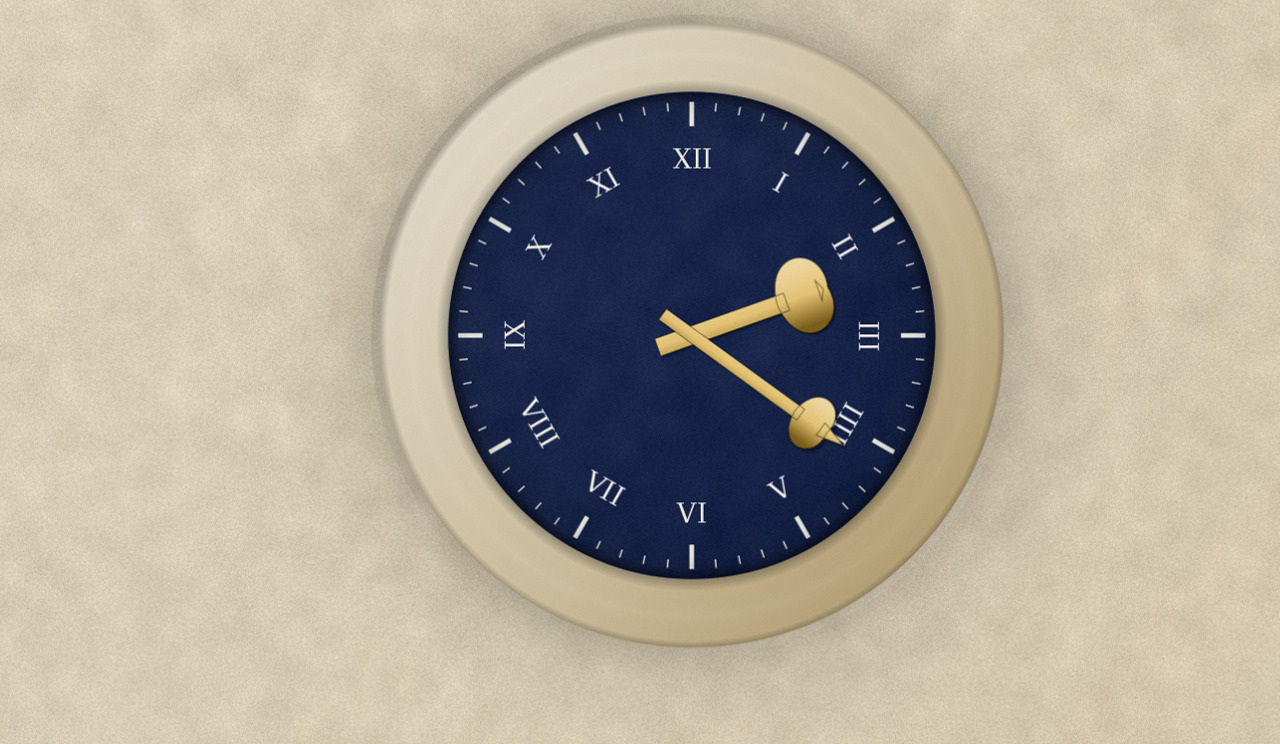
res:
2.21
